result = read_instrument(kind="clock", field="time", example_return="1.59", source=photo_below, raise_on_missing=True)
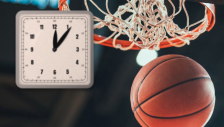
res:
12.06
